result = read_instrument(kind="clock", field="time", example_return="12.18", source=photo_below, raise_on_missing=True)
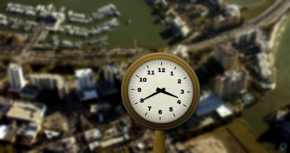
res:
3.40
